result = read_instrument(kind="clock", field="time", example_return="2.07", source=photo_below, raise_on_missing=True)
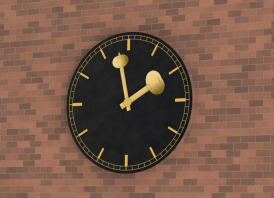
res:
1.58
